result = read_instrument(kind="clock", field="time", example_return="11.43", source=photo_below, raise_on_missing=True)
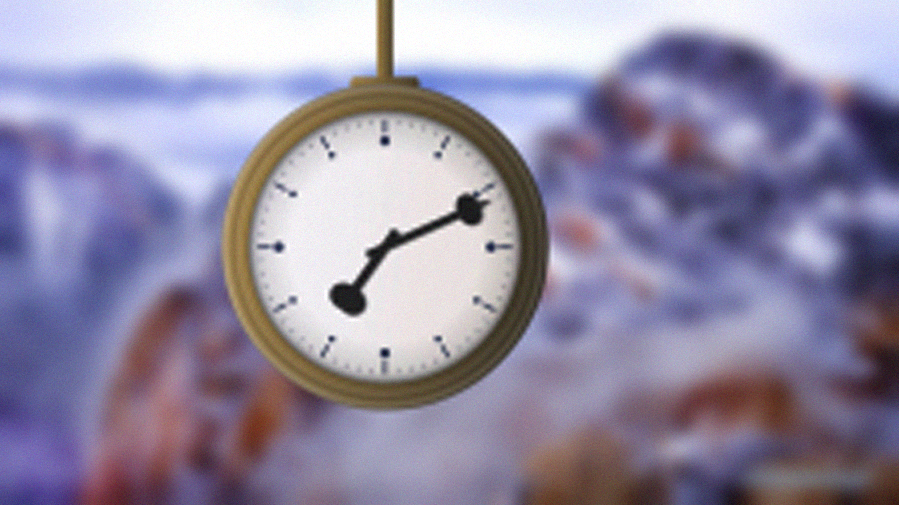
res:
7.11
